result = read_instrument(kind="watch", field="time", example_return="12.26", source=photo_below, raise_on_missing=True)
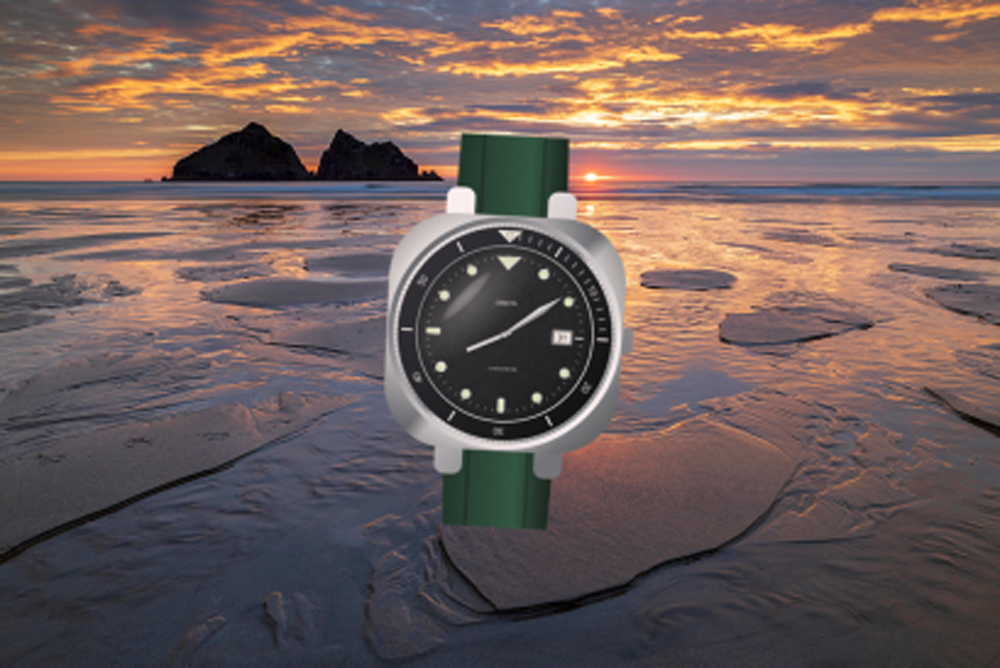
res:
8.09
